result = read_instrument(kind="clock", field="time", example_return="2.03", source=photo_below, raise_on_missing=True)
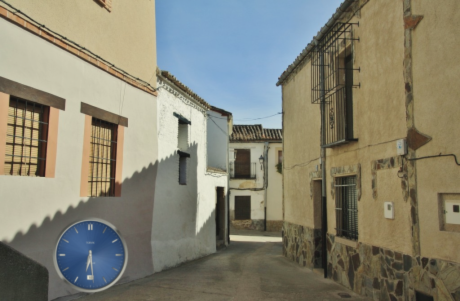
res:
6.29
